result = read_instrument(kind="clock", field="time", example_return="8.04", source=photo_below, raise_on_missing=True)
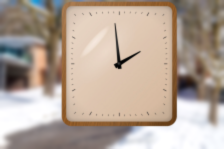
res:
1.59
